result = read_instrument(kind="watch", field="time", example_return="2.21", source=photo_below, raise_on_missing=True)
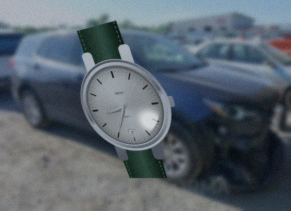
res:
8.35
